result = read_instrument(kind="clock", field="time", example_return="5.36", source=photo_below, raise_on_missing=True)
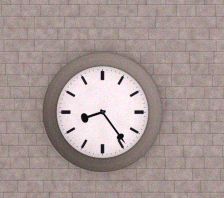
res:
8.24
